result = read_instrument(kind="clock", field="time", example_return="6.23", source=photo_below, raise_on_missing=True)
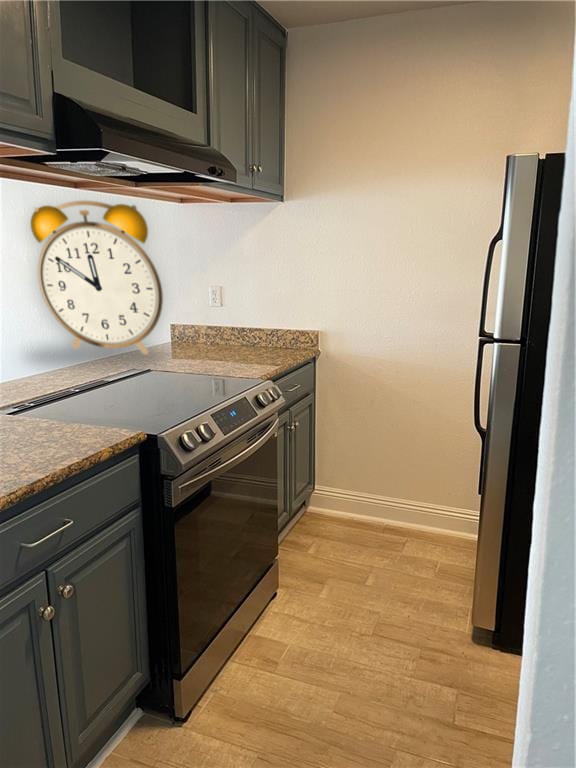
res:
11.51
